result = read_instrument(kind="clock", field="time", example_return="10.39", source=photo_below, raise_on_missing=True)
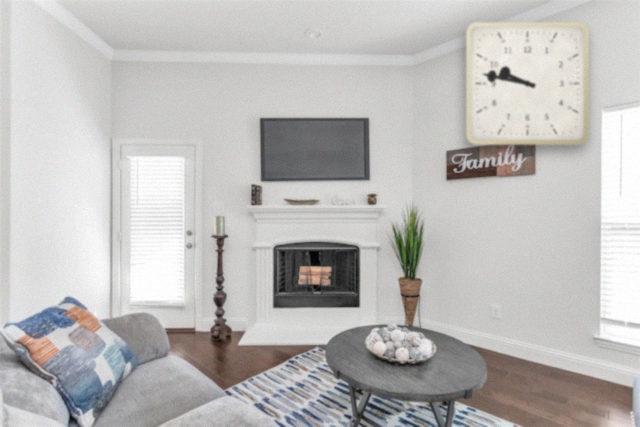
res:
9.47
